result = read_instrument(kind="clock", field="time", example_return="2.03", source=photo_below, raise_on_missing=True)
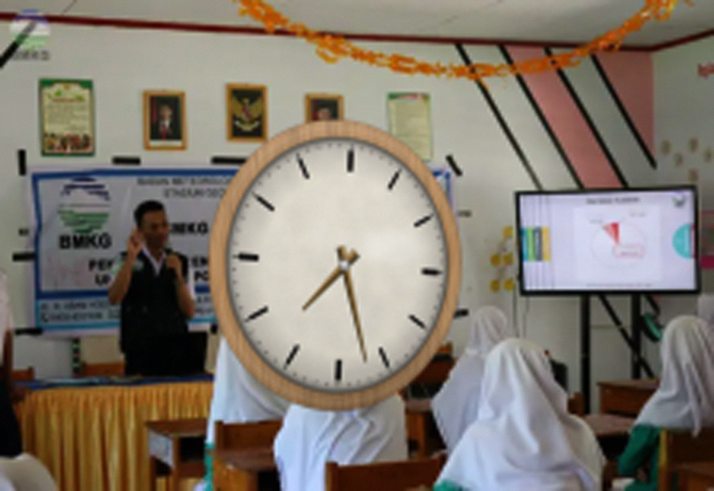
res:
7.27
